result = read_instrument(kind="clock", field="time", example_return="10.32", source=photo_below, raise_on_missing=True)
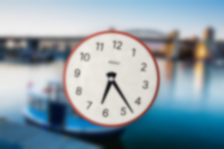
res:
6.23
